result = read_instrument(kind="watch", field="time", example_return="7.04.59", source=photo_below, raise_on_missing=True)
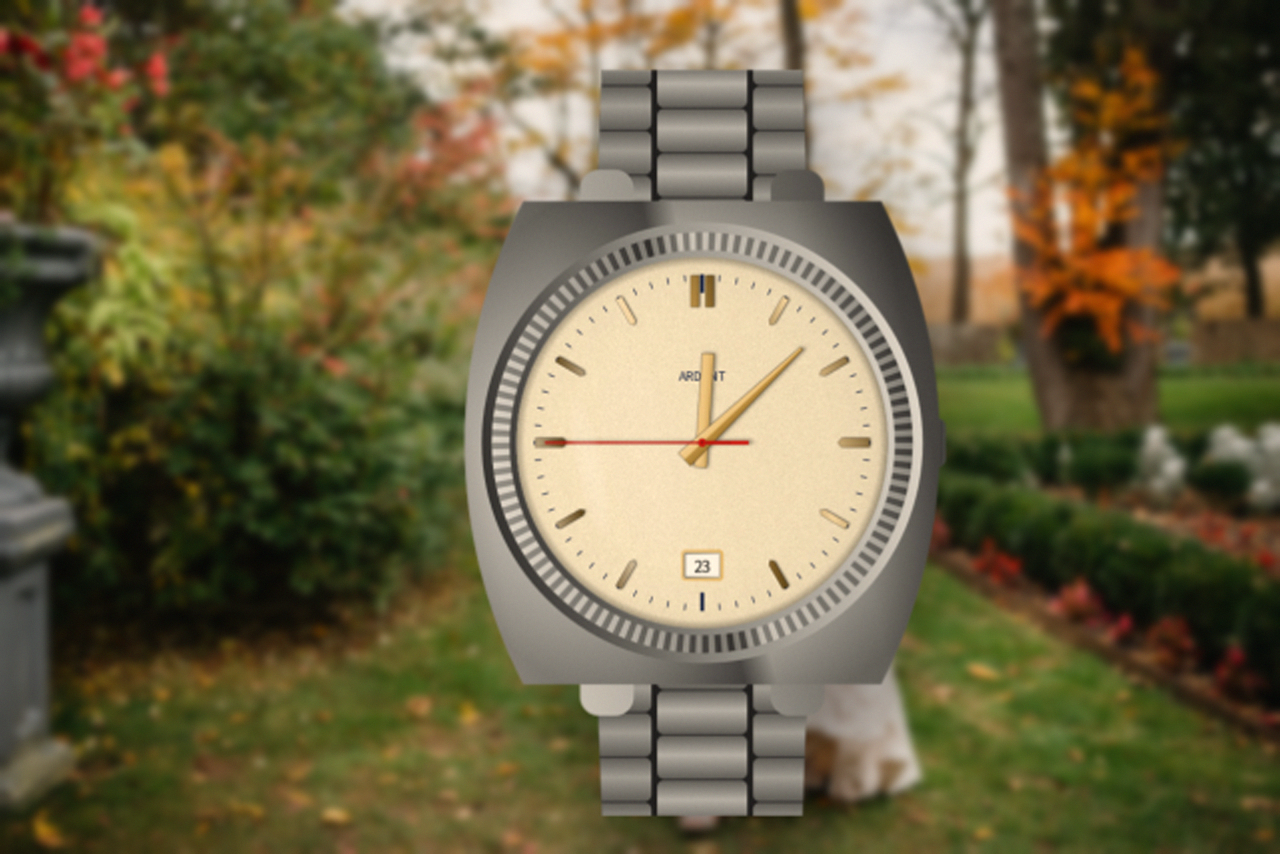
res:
12.07.45
